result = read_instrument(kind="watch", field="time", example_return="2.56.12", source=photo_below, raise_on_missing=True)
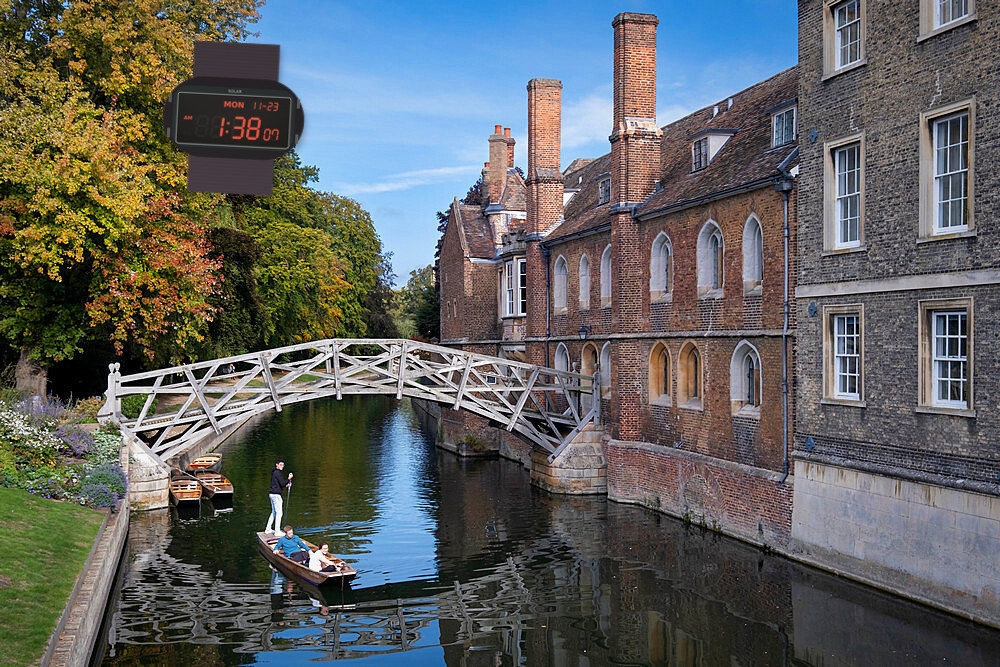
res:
1.38.07
